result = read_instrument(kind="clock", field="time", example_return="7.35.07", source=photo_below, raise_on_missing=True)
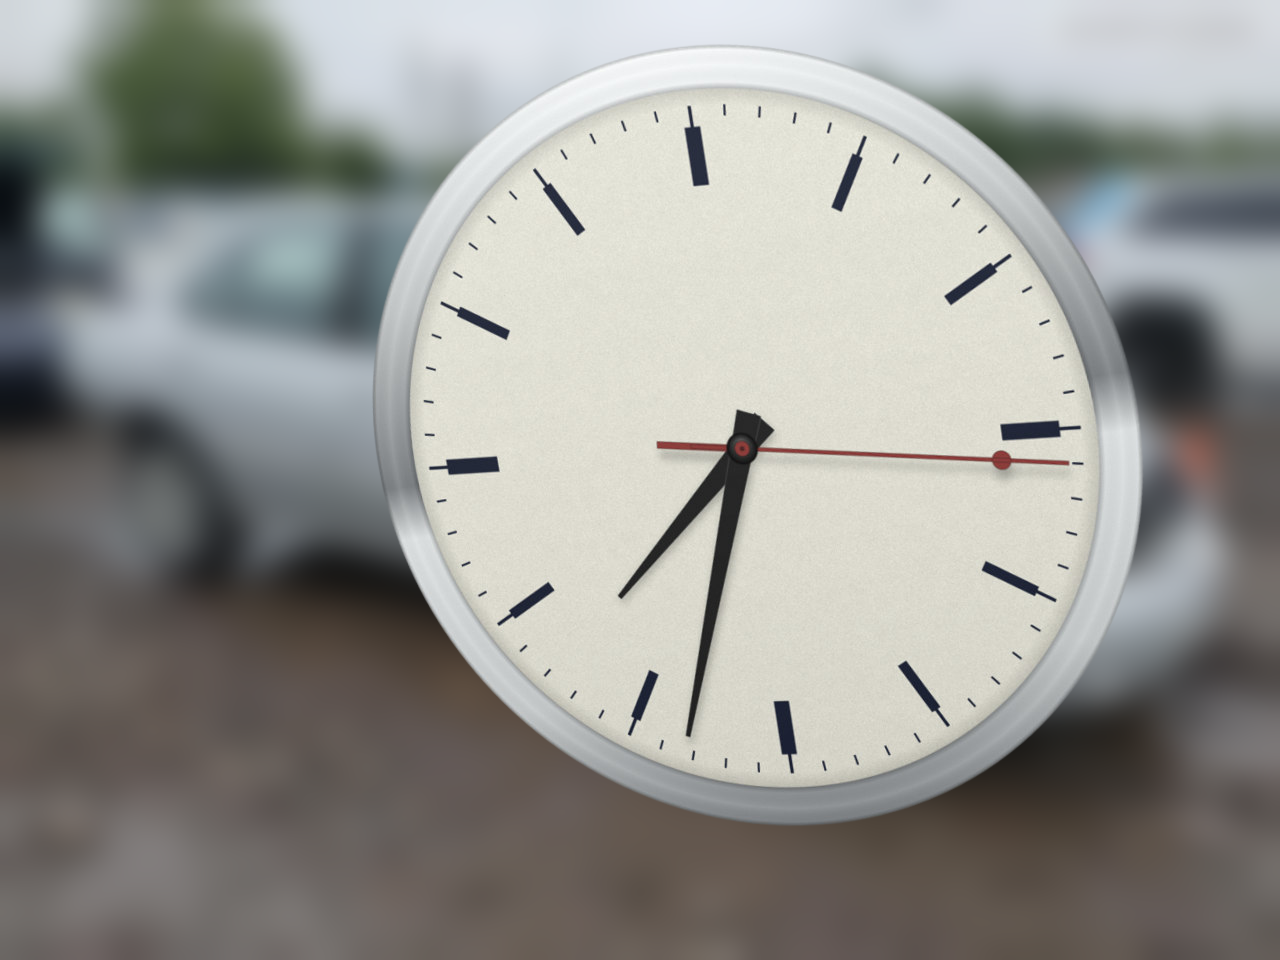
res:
7.33.16
